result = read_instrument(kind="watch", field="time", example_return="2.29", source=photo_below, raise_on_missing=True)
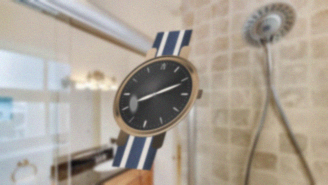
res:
8.11
